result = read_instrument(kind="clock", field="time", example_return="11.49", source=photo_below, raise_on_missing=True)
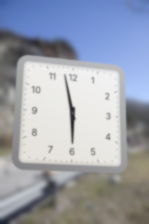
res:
5.58
